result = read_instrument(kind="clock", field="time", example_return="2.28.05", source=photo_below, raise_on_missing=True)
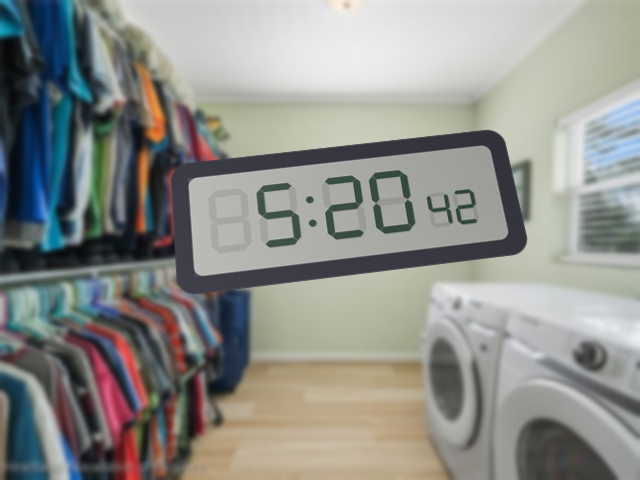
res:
5.20.42
